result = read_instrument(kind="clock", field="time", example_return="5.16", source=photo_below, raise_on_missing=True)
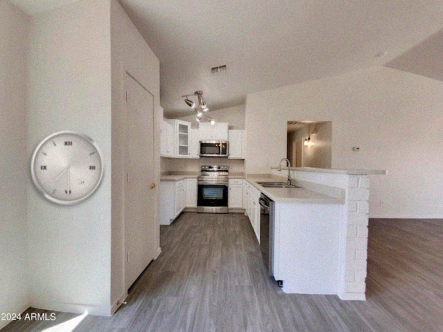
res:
7.30
